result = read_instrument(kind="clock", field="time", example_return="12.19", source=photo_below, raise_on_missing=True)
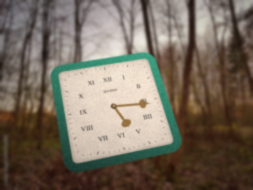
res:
5.16
